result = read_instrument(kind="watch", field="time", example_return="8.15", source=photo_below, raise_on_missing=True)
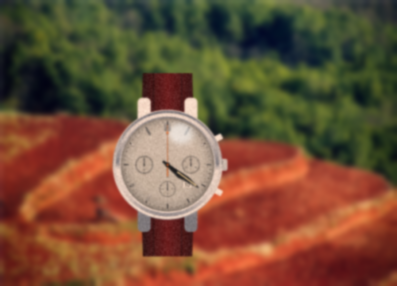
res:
4.21
